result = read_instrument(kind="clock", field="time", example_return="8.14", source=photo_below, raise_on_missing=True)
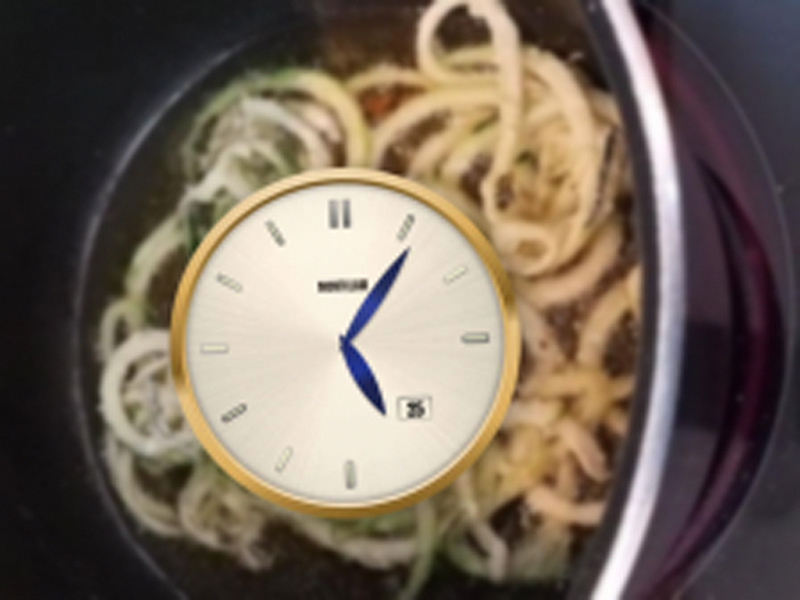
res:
5.06
